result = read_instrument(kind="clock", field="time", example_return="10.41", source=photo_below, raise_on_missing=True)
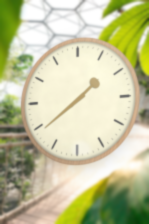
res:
1.39
